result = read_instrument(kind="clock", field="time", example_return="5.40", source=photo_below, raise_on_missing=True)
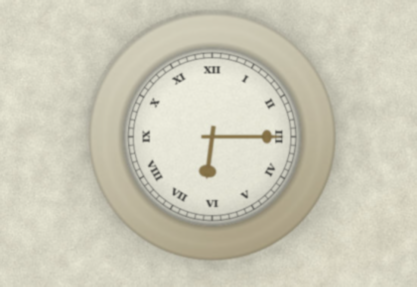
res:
6.15
